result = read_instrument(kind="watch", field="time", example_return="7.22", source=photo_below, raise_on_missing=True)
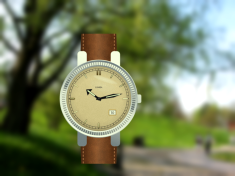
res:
10.13
